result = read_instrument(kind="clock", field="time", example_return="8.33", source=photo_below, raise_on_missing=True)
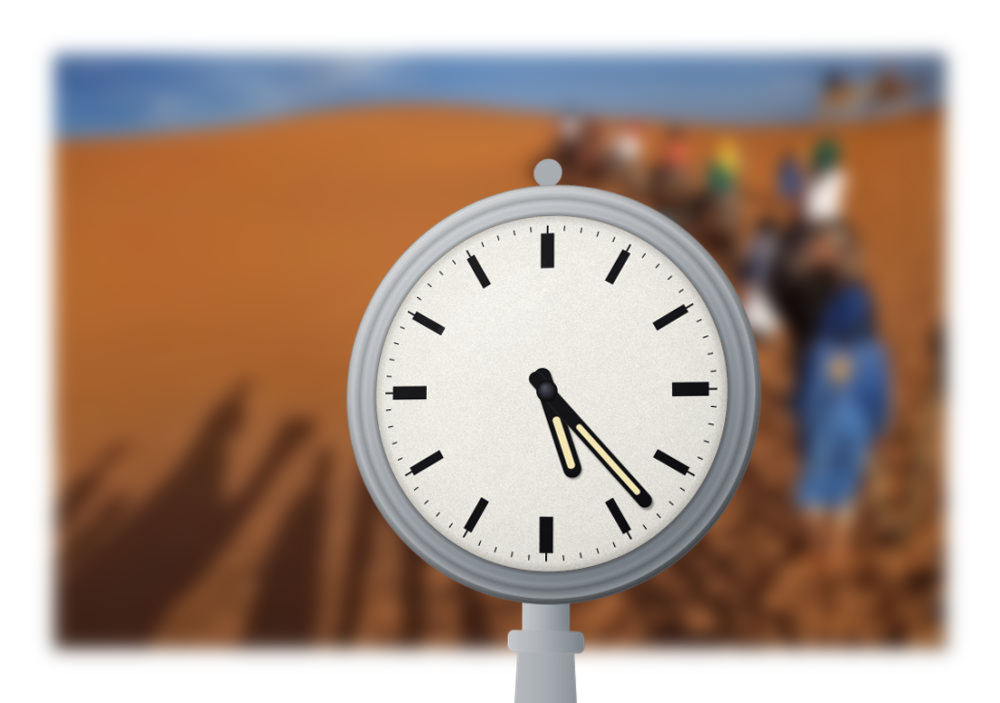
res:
5.23
